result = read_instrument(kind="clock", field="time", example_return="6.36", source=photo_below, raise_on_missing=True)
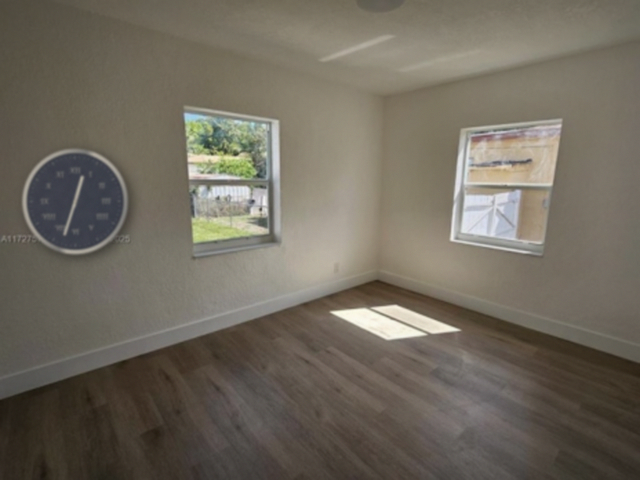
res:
12.33
